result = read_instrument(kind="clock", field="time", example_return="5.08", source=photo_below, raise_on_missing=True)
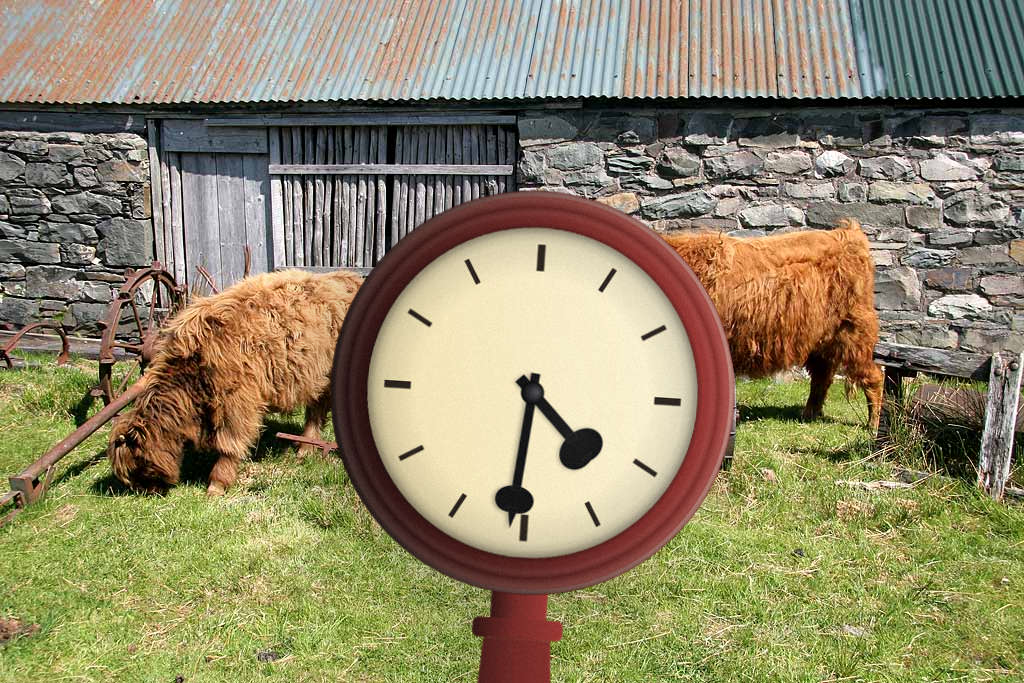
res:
4.31
